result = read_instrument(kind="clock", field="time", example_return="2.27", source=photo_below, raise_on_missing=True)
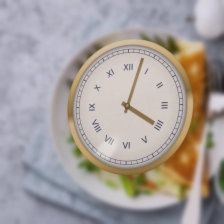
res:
4.03
